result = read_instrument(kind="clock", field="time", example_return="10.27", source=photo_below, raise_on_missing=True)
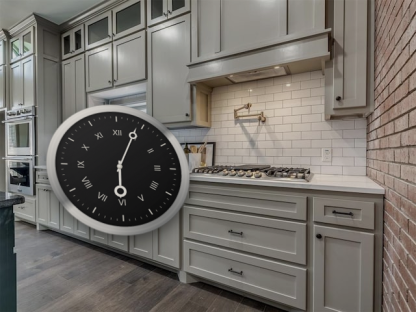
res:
6.04
